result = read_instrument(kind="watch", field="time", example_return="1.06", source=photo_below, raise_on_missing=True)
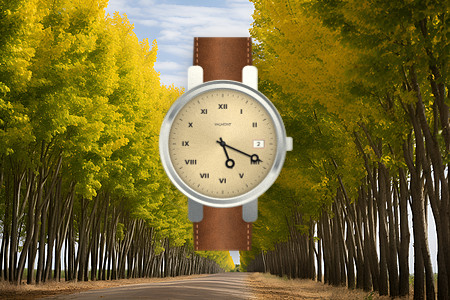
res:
5.19
